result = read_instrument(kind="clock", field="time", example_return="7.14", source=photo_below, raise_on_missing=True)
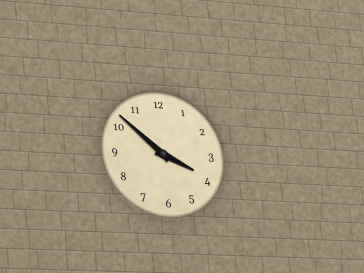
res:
3.52
